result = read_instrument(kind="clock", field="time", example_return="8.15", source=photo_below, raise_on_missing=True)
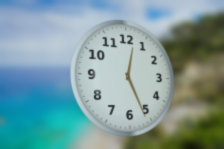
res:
12.26
